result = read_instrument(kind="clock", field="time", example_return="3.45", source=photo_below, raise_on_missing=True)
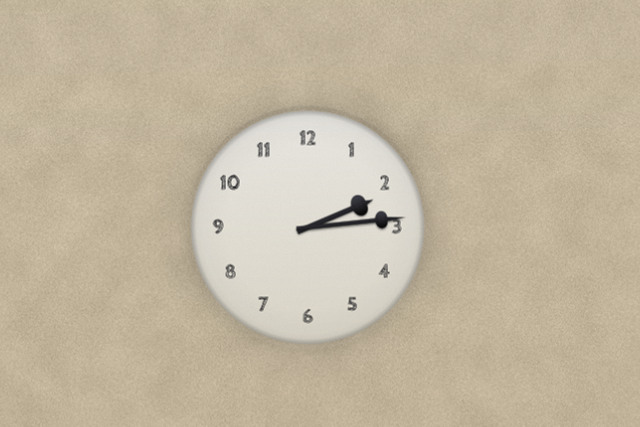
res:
2.14
